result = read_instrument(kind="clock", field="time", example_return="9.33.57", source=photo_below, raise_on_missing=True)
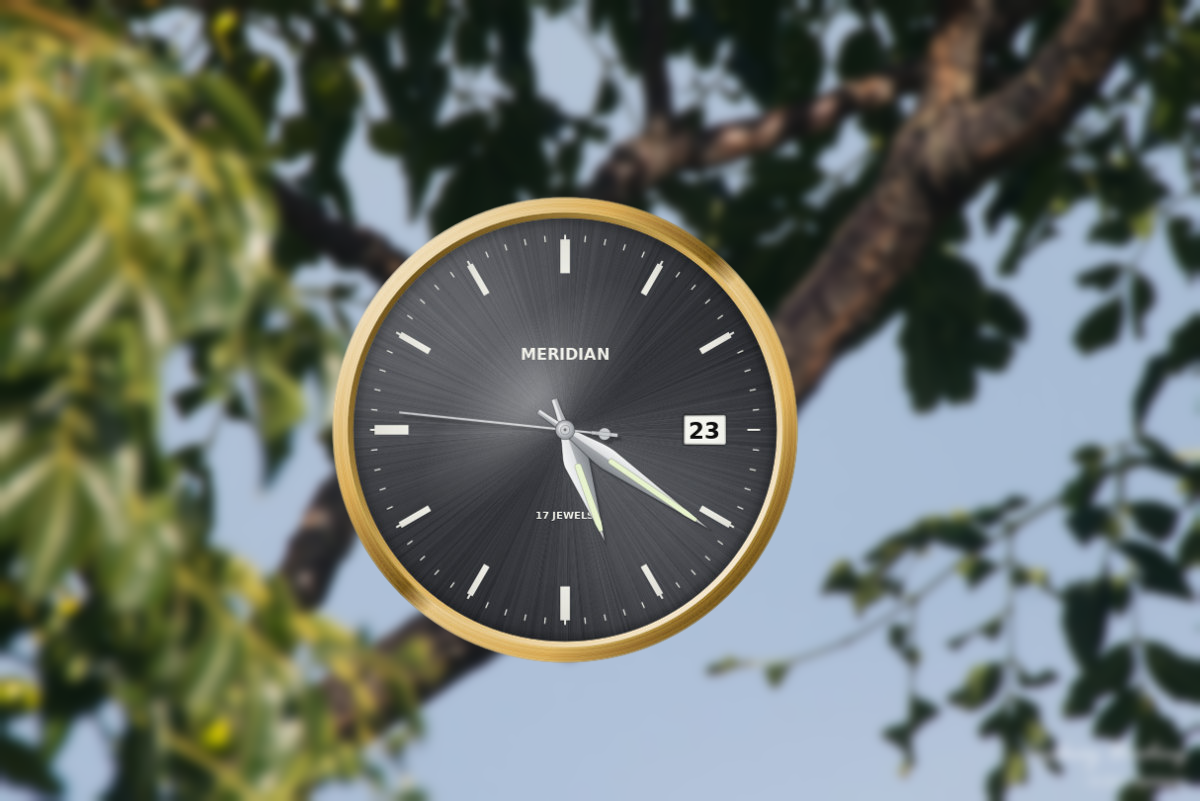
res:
5.20.46
